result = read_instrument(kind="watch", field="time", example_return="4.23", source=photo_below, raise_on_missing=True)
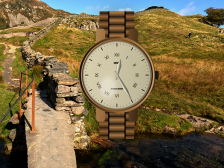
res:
12.25
